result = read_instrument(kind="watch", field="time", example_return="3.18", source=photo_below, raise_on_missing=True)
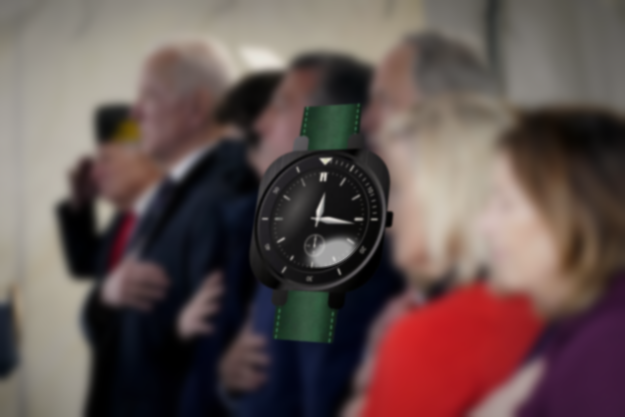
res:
12.16
